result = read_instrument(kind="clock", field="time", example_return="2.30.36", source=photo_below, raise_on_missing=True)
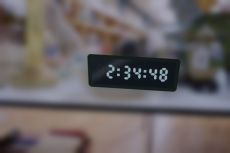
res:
2.34.48
